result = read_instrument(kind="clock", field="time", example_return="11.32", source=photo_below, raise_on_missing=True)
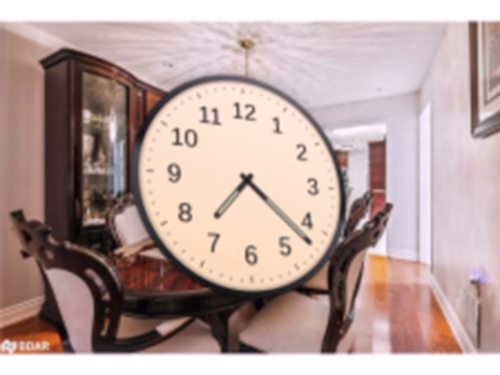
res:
7.22
